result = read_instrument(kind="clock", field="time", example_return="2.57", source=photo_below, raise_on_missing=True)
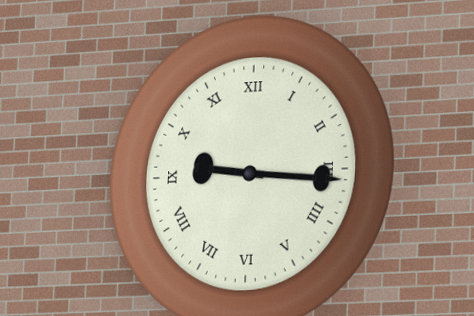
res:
9.16
